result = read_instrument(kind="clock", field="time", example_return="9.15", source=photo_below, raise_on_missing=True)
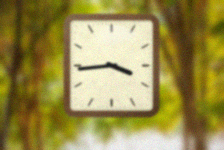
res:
3.44
